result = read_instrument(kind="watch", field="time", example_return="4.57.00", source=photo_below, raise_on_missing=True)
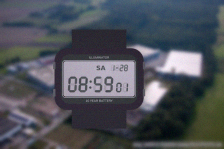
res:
8.59.01
